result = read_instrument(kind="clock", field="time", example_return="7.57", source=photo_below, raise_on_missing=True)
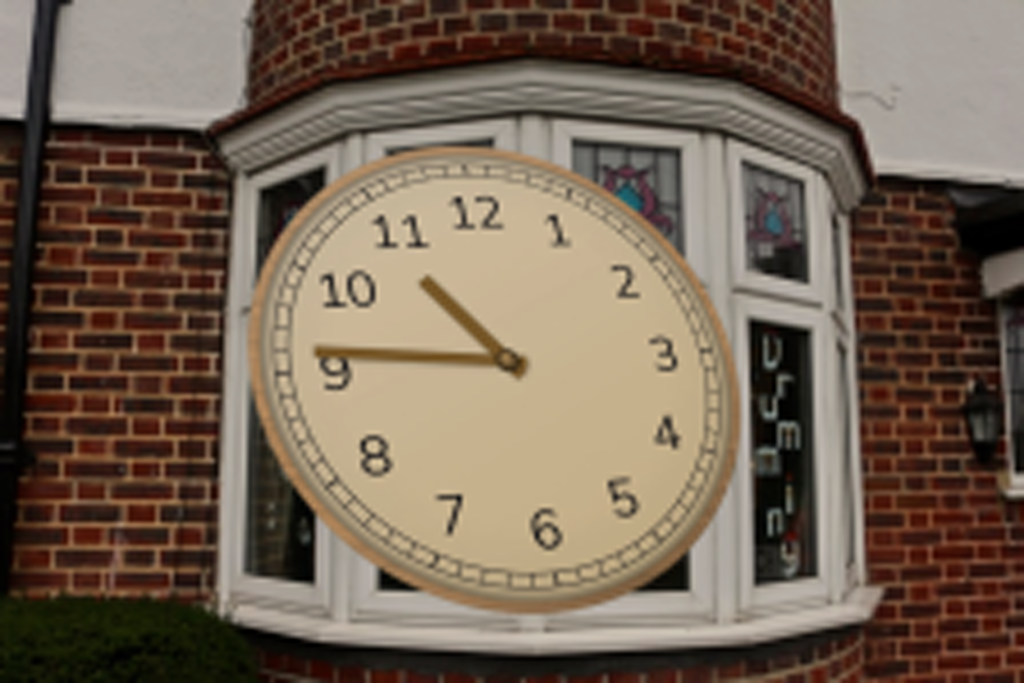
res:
10.46
